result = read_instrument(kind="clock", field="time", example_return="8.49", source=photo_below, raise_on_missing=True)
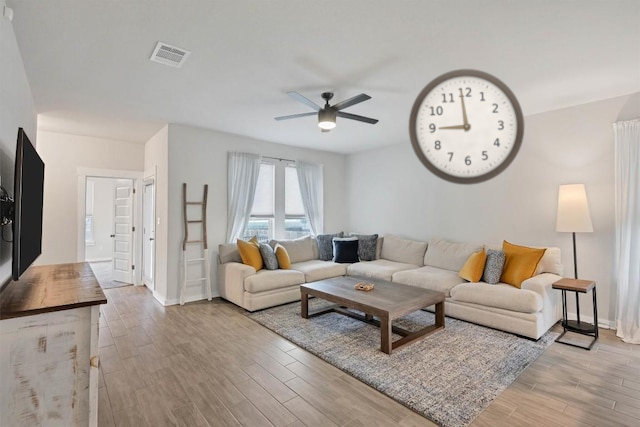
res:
8.59
